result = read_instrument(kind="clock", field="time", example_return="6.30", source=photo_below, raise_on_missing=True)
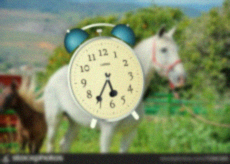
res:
5.36
